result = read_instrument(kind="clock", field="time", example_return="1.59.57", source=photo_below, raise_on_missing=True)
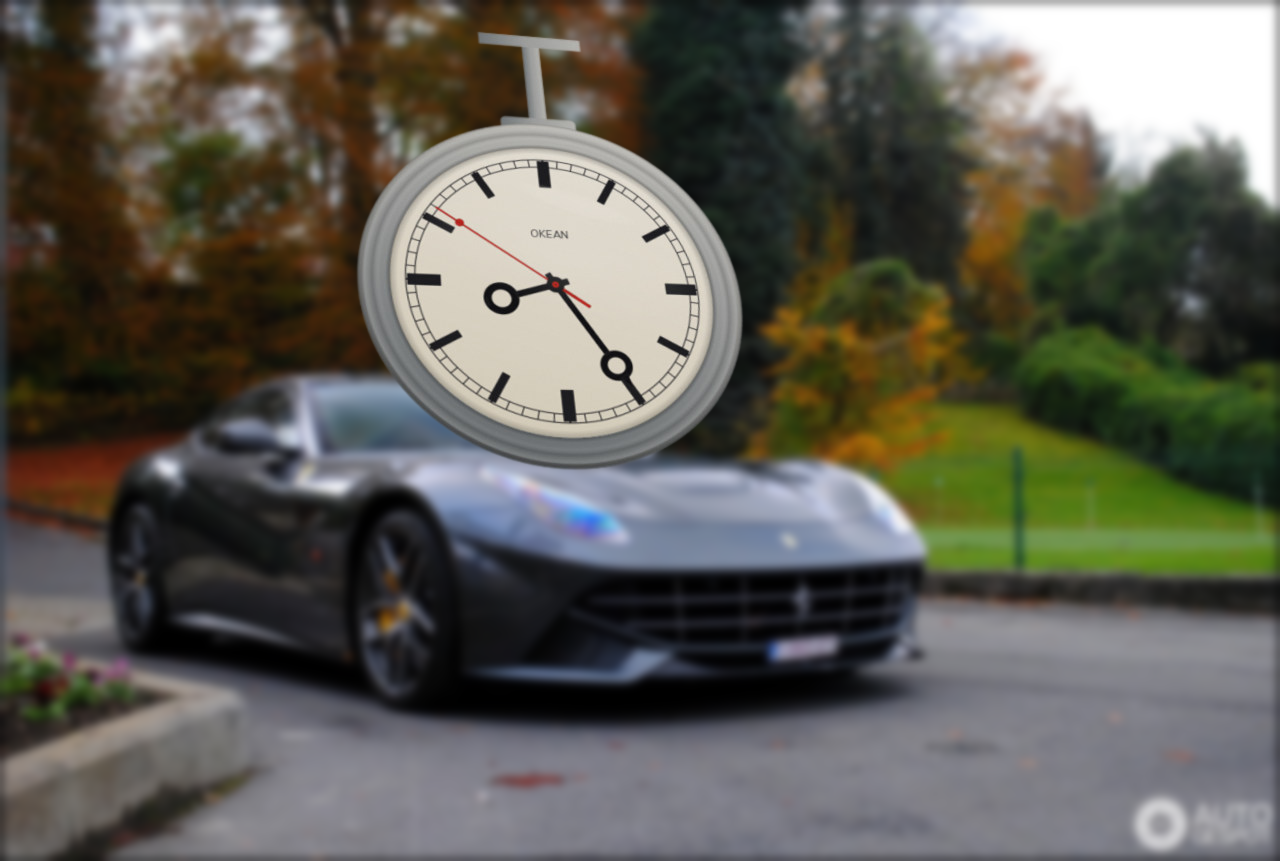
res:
8.24.51
